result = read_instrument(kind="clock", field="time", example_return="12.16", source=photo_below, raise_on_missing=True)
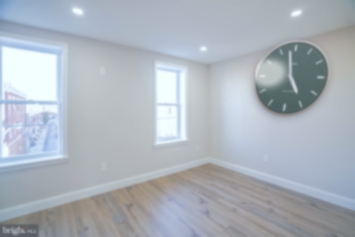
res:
4.58
